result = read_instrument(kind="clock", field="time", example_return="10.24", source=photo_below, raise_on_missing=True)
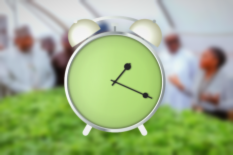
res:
1.19
